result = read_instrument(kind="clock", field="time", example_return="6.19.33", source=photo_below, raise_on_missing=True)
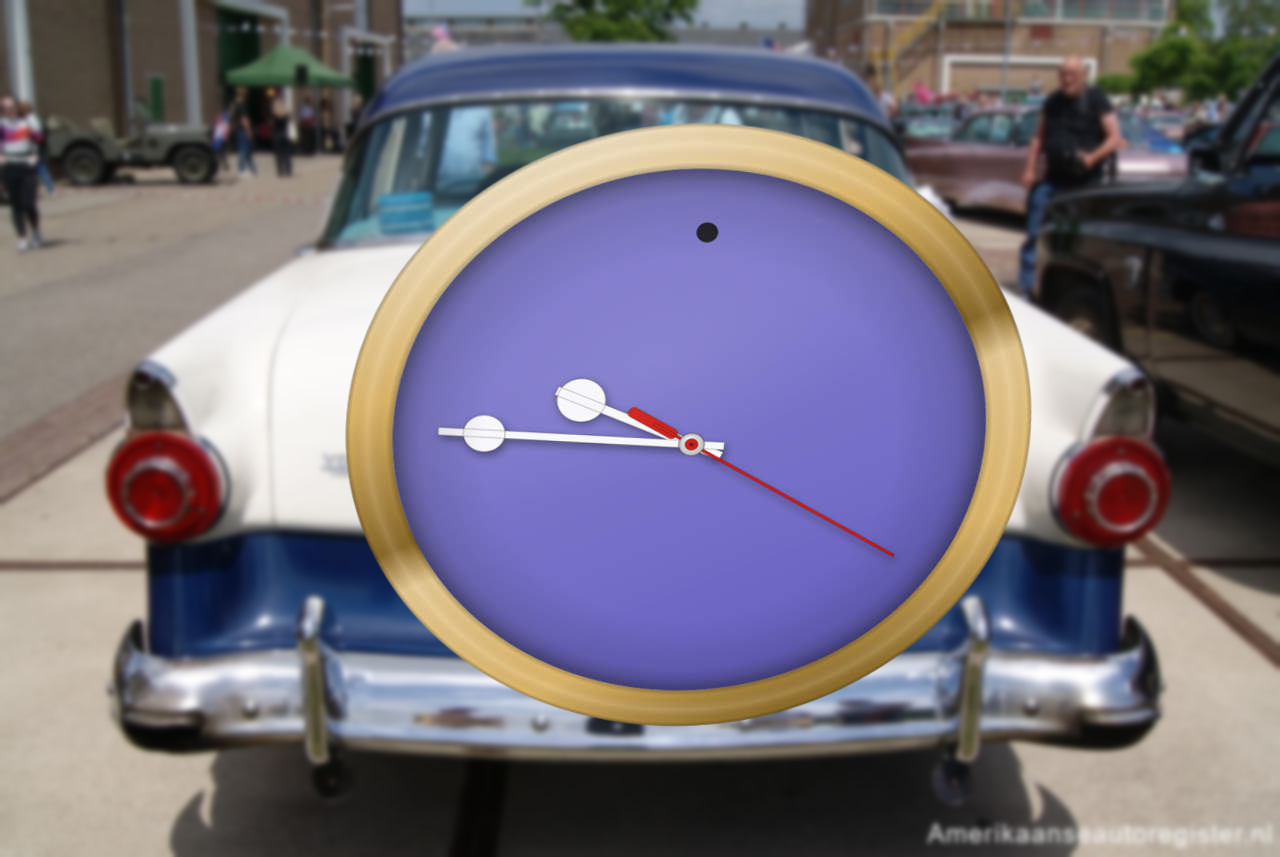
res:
9.45.20
